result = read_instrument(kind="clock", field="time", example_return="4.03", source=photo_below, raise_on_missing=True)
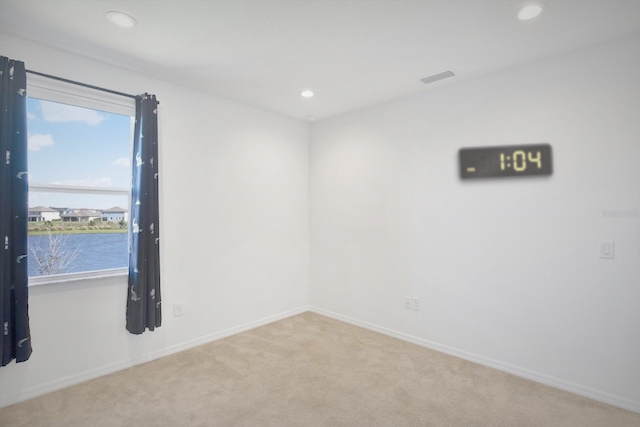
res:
1.04
